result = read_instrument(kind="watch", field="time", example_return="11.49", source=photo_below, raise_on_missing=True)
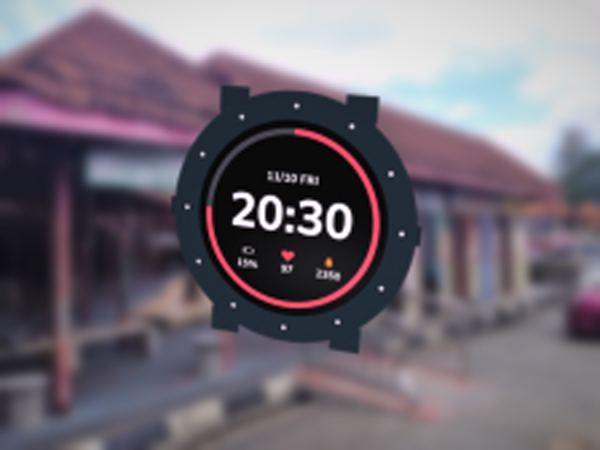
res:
20.30
